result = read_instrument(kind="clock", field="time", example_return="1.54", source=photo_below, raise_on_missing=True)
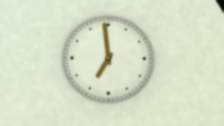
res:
6.59
